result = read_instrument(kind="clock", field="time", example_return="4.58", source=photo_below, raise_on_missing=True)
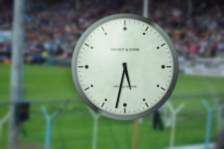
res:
5.32
